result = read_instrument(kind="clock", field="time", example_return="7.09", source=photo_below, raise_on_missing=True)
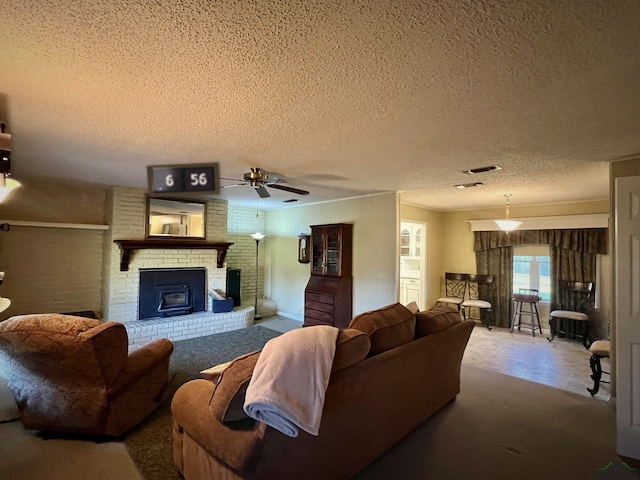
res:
6.56
